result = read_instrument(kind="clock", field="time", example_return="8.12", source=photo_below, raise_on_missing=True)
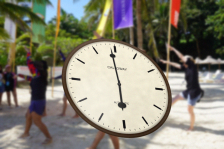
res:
5.59
